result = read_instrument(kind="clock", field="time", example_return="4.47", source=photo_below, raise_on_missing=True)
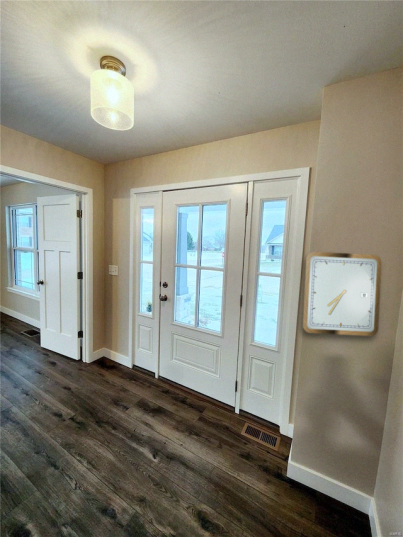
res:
7.35
